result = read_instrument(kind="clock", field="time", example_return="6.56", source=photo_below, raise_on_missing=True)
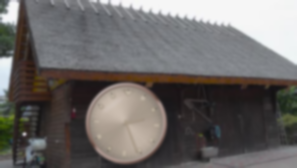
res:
2.26
